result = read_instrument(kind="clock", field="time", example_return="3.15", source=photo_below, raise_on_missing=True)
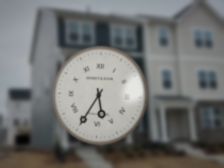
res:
5.35
